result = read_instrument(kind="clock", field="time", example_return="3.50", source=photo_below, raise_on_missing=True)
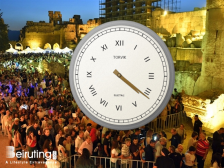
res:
4.21
